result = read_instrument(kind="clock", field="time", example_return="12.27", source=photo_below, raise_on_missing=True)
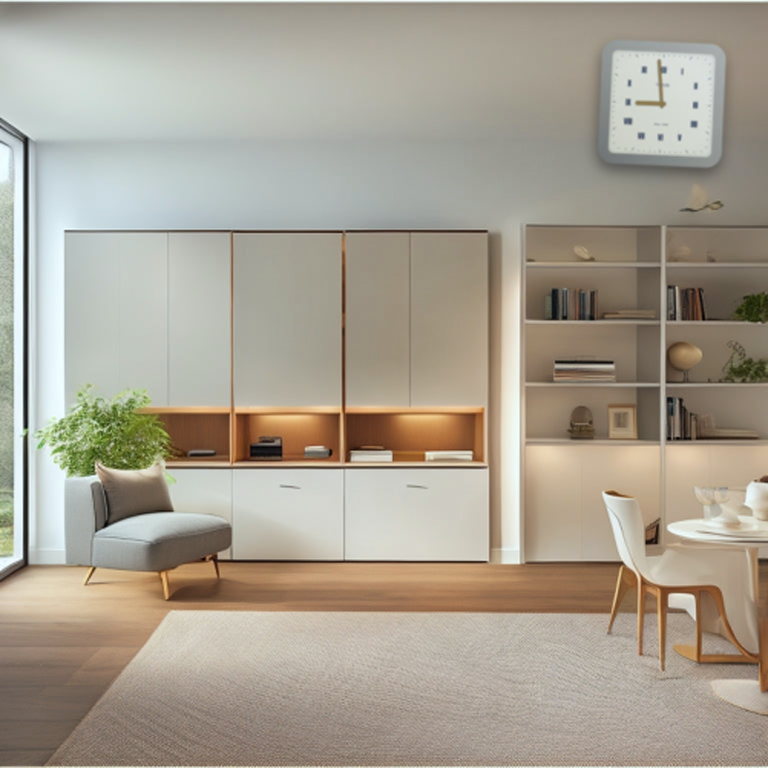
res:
8.59
